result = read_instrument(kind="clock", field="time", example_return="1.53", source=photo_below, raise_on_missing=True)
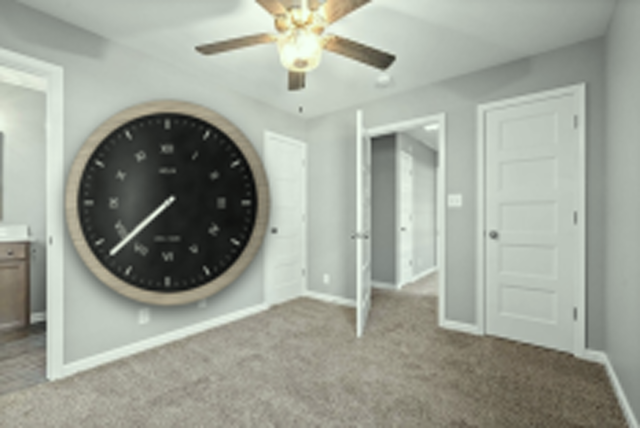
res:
7.38
